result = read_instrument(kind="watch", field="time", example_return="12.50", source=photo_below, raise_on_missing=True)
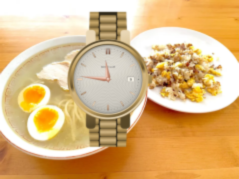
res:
11.46
